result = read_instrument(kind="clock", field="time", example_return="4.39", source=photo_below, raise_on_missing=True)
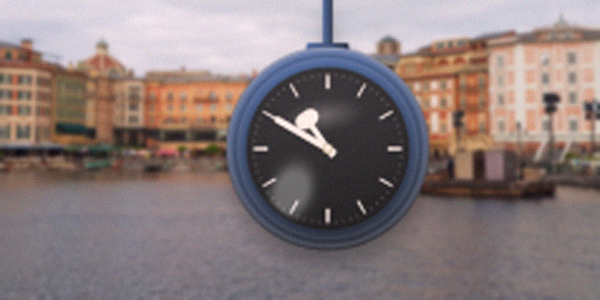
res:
10.50
